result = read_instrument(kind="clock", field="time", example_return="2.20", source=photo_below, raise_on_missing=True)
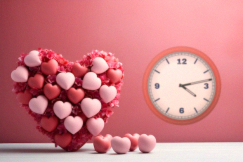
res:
4.13
